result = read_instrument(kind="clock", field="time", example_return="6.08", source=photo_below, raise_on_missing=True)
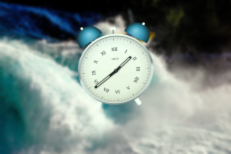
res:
1.39
